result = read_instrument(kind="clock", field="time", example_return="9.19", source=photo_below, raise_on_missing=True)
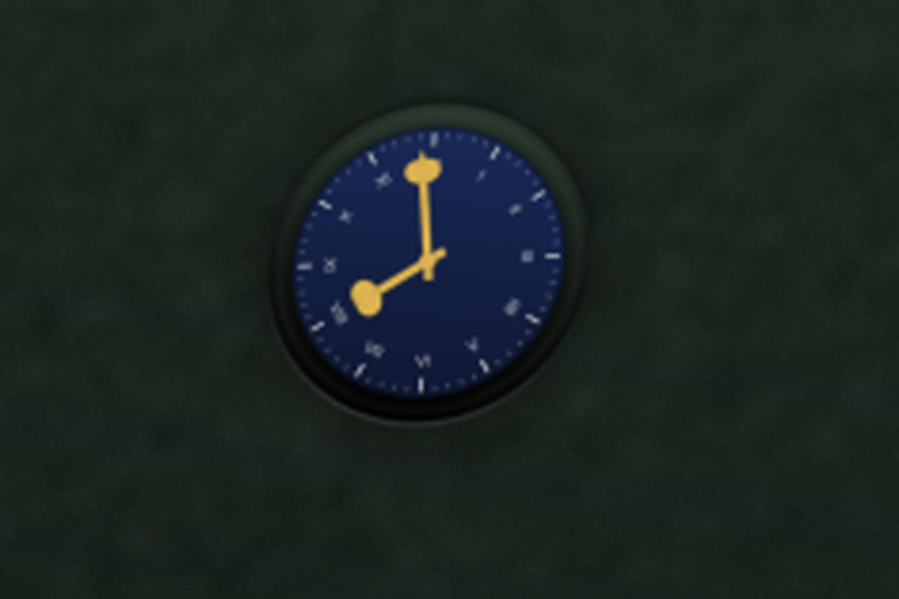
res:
7.59
